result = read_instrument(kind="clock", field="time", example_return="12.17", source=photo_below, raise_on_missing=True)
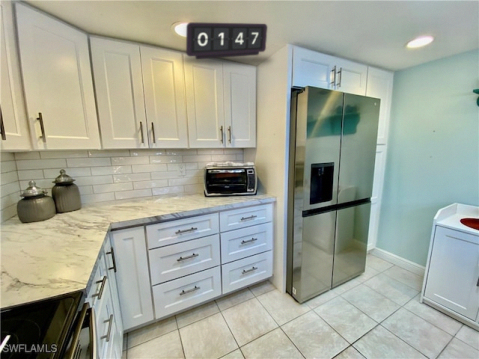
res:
1.47
